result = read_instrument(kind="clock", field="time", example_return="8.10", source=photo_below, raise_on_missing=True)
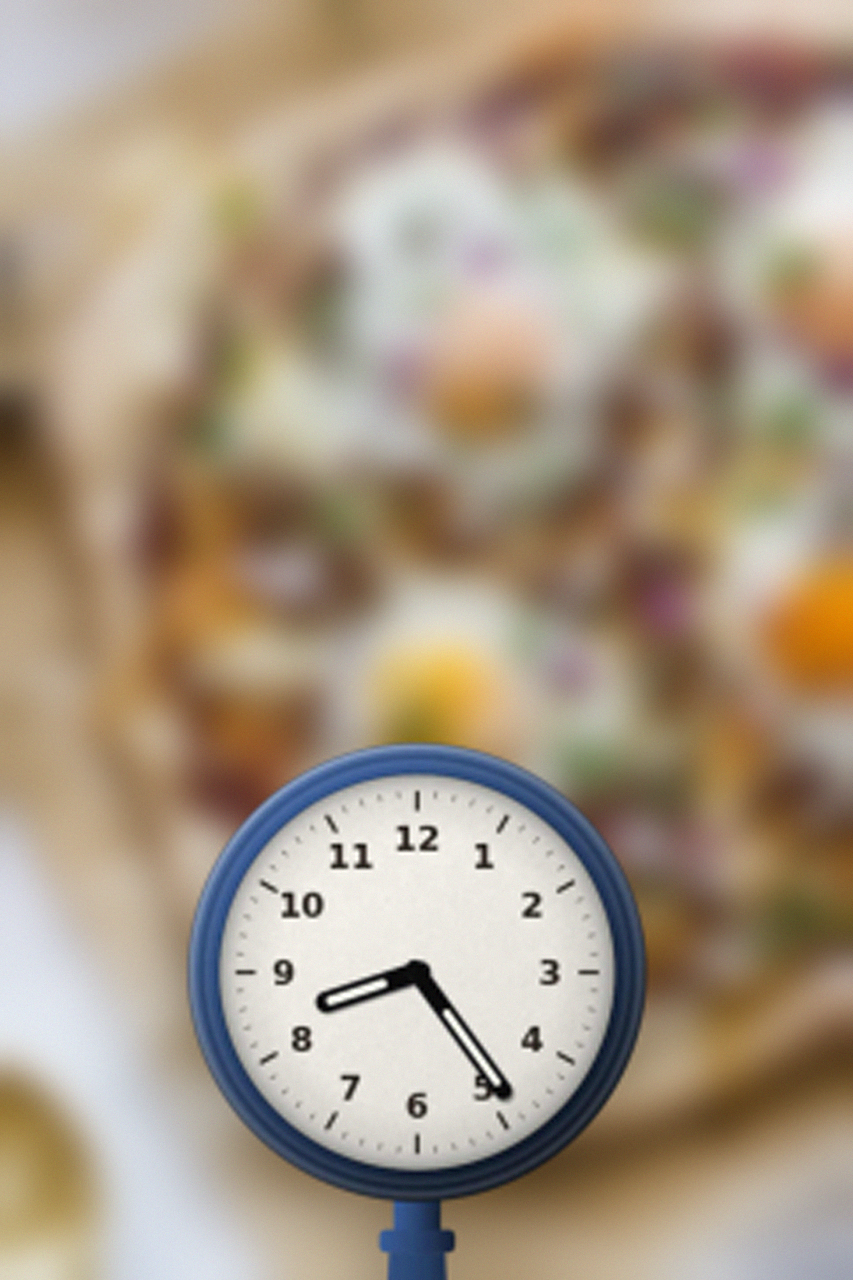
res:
8.24
